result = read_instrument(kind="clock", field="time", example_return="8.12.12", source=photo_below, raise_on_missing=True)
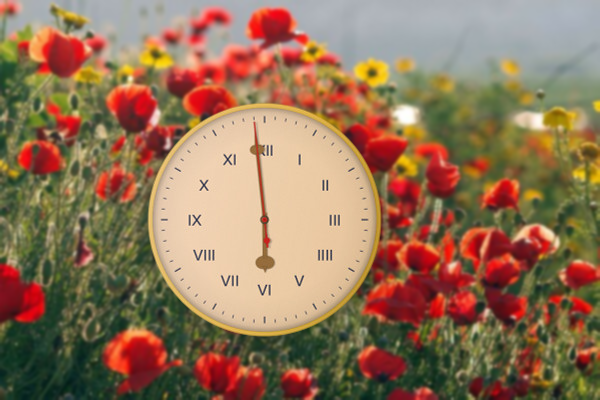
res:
5.58.59
